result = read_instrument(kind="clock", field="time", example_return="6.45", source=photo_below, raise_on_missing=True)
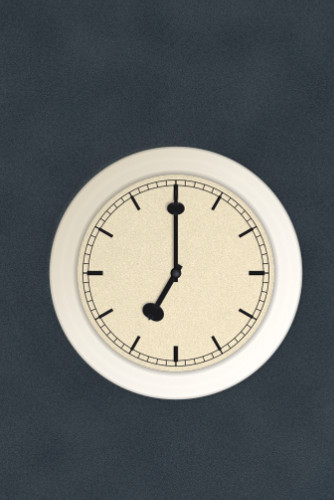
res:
7.00
